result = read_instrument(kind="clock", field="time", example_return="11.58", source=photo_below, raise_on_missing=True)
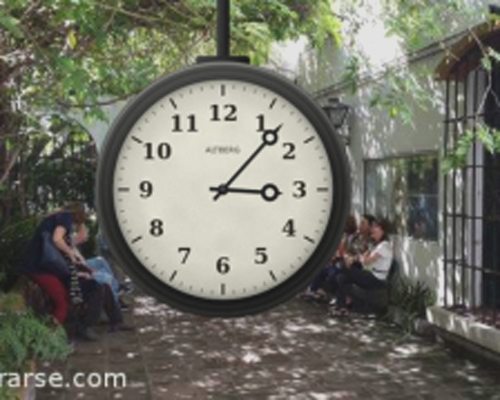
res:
3.07
